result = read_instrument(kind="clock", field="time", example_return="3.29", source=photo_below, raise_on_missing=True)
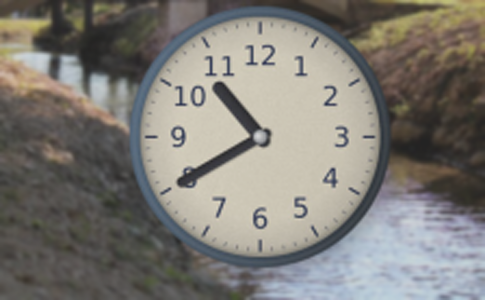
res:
10.40
